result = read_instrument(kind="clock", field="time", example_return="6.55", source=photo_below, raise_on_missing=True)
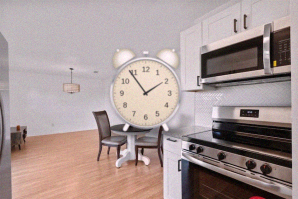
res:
1.54
